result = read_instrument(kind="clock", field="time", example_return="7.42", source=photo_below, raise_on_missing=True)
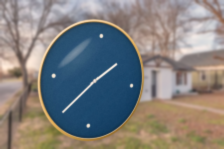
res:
1.37
